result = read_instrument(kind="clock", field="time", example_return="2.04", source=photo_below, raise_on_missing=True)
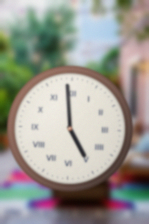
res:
4.59
